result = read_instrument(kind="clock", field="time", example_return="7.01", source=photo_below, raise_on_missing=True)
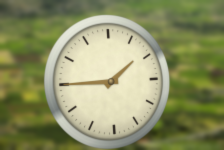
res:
1.45
